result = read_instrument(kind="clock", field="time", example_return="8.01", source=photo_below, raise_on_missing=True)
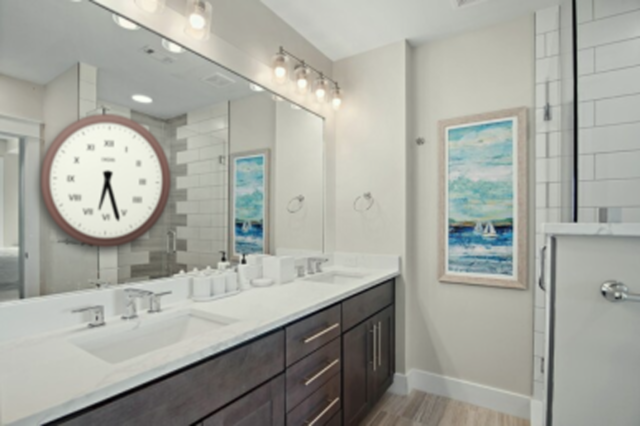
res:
6.27
